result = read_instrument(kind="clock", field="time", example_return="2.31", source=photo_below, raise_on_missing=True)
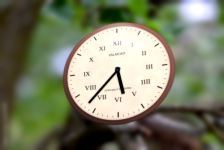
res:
5.37
